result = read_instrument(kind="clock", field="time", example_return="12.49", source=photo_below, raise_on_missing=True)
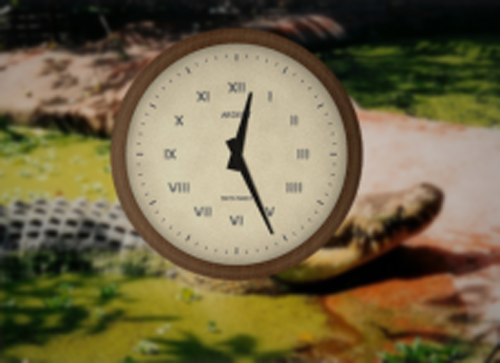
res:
12.26
